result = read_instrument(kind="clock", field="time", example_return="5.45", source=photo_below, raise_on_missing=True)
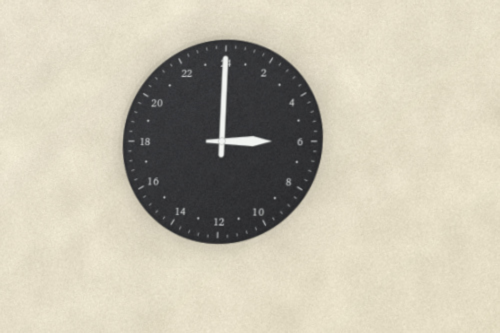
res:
6.00
